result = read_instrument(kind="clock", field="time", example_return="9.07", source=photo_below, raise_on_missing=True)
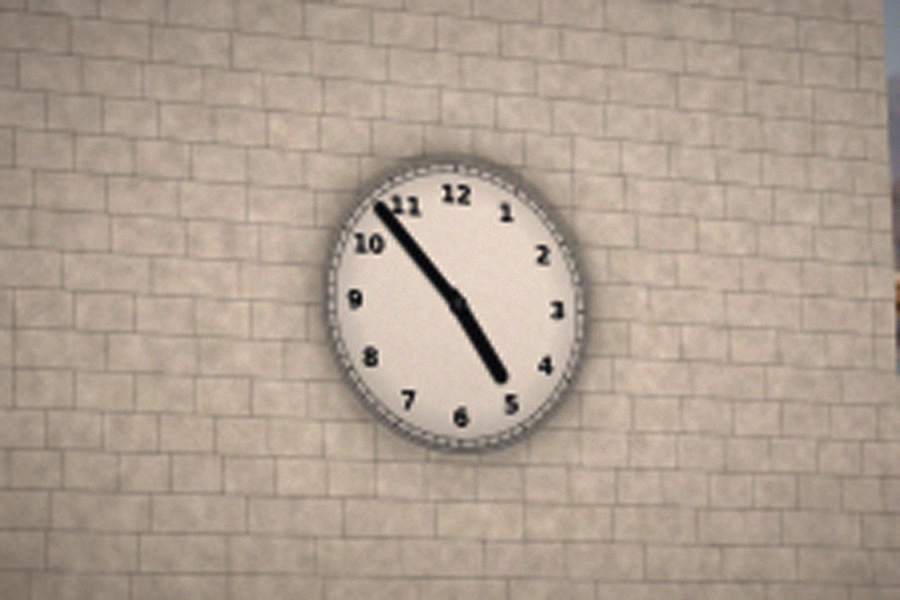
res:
4.53
